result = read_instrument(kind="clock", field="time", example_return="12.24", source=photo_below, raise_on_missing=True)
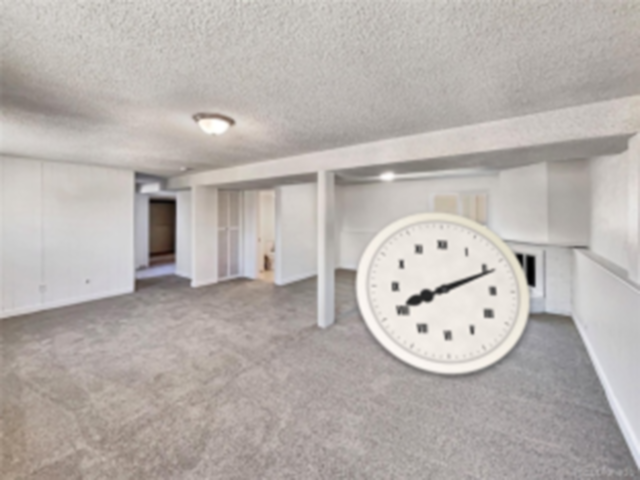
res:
8.11
